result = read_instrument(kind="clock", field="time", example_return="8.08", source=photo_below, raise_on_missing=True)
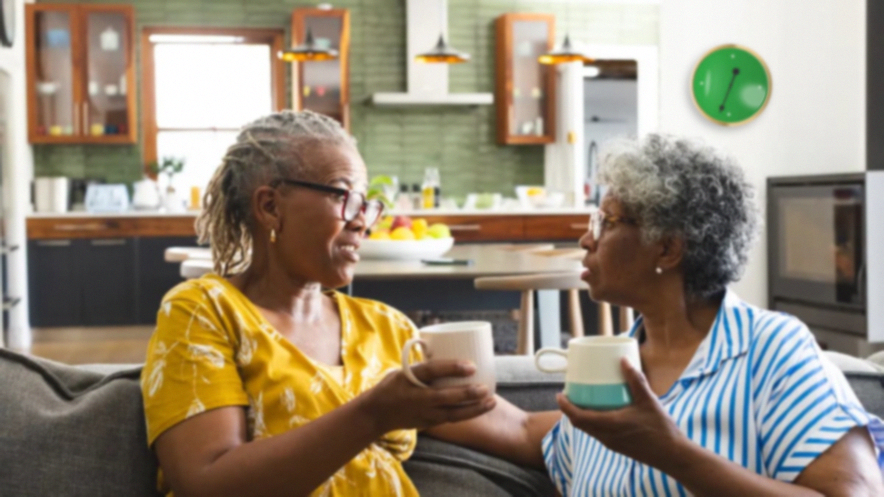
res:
12.33
